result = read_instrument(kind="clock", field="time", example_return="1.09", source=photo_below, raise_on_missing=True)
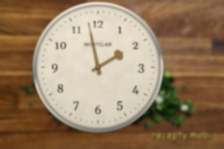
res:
1.58
